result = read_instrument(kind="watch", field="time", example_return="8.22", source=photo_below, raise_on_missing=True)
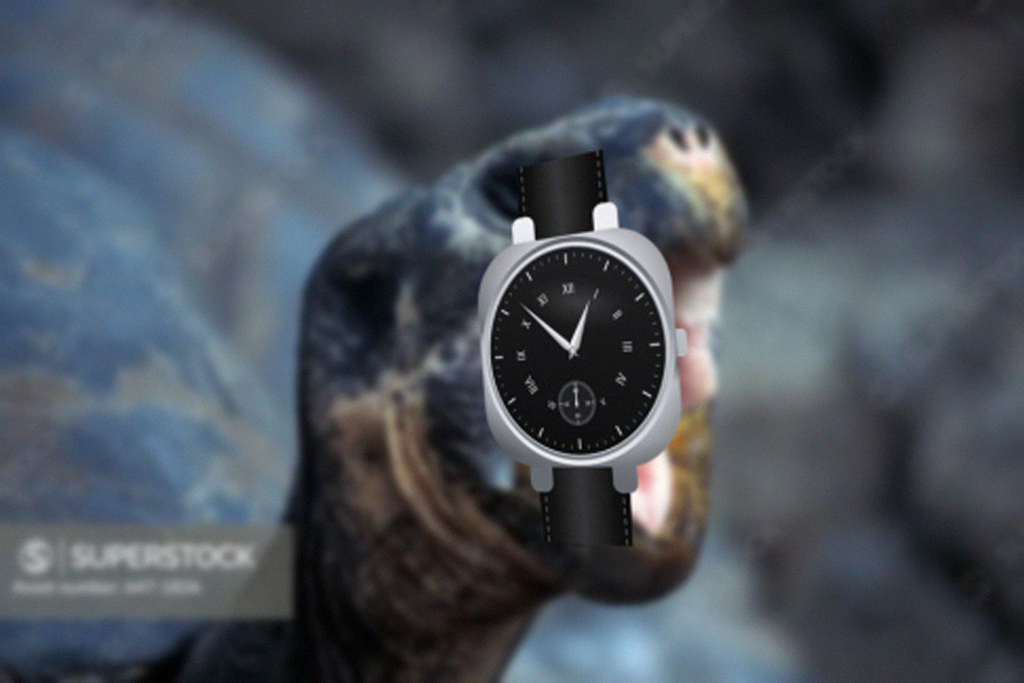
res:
12.52
